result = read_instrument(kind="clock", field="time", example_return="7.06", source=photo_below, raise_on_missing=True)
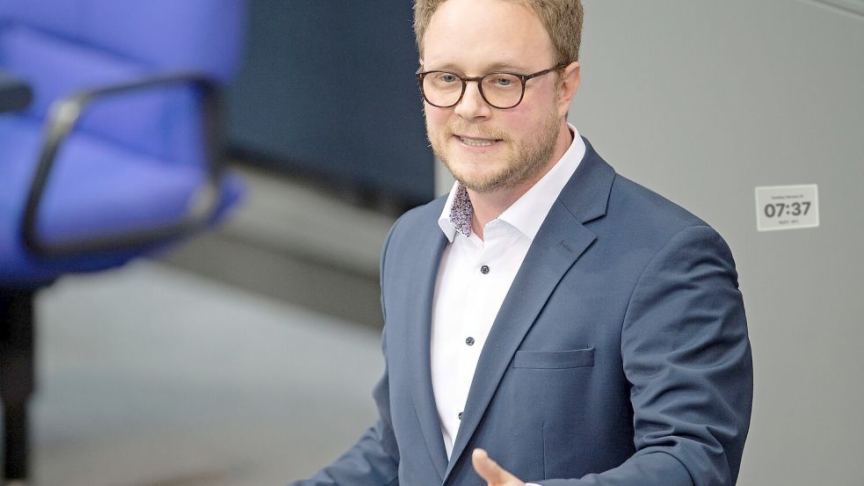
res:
7.37
